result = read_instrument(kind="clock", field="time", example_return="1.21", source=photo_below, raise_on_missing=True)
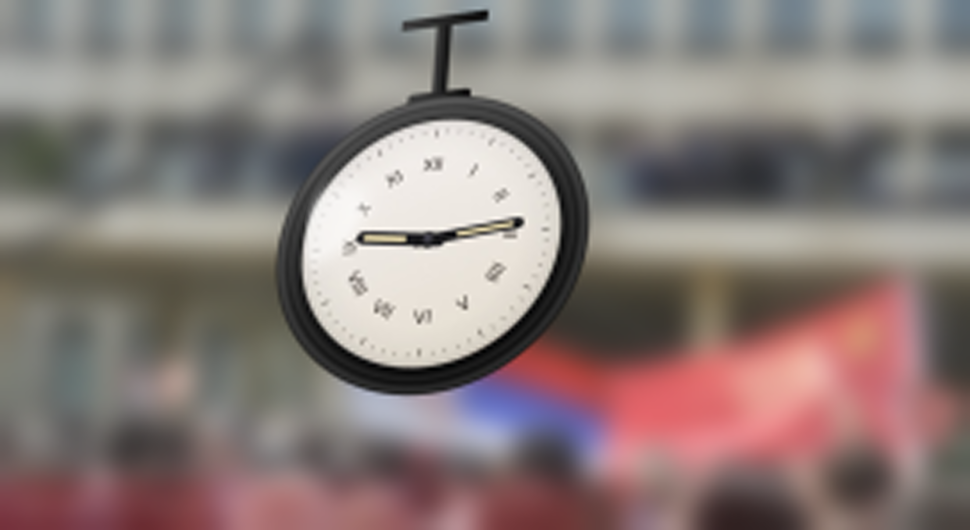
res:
9.14
